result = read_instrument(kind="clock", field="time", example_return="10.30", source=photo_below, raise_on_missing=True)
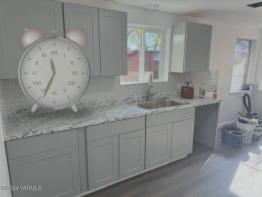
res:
11.34
